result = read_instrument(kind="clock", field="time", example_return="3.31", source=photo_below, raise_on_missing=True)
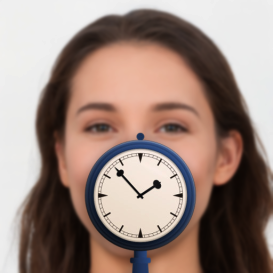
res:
1.53
